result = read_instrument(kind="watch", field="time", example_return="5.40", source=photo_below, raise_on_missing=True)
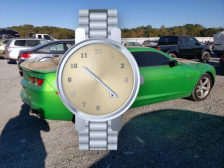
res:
10.22
